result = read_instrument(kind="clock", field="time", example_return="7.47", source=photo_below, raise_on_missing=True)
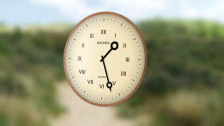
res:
1.27
